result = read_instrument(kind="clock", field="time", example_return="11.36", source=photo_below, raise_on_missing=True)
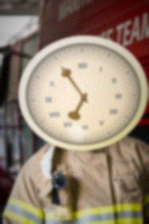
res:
6.55
